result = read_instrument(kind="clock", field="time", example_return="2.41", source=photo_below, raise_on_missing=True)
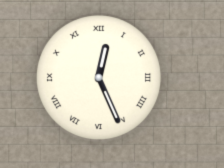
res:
12.26
